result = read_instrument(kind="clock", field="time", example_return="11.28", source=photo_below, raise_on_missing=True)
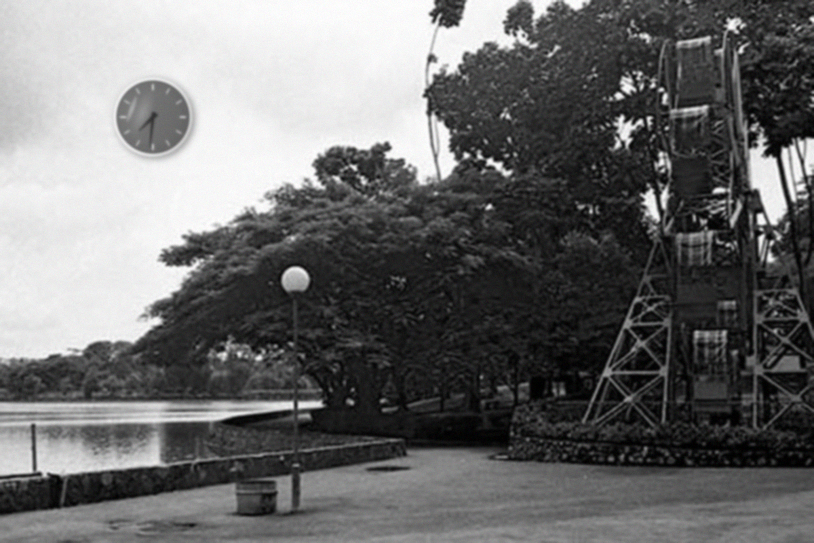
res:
7.31
